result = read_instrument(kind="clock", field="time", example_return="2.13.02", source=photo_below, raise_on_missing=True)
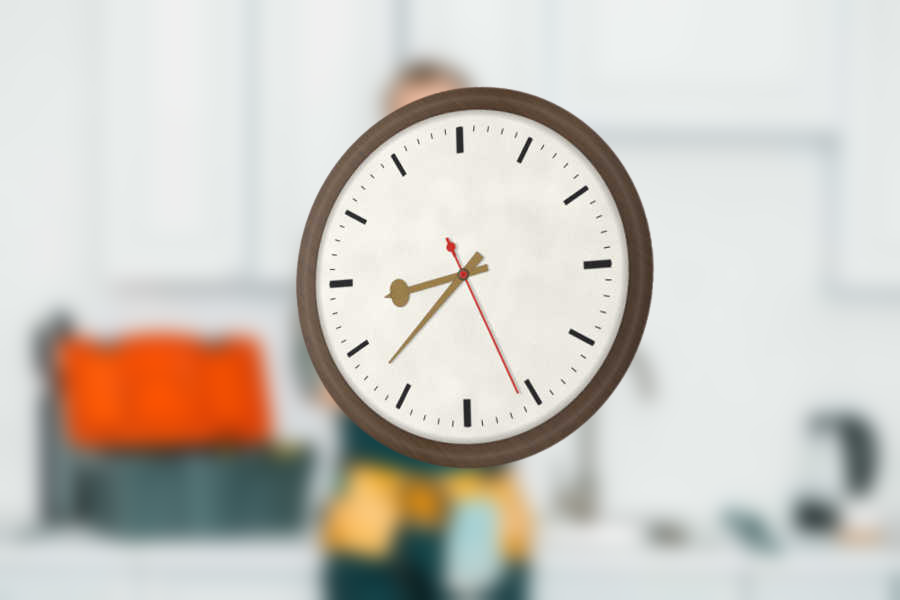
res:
8.37.26
